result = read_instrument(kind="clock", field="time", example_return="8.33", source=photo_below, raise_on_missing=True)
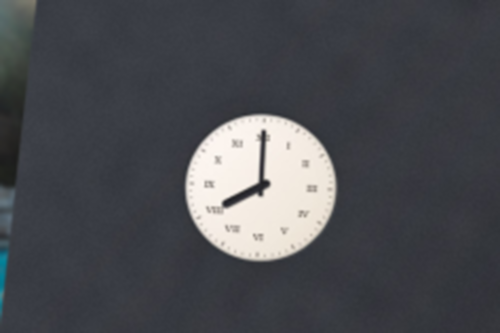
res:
8.00
